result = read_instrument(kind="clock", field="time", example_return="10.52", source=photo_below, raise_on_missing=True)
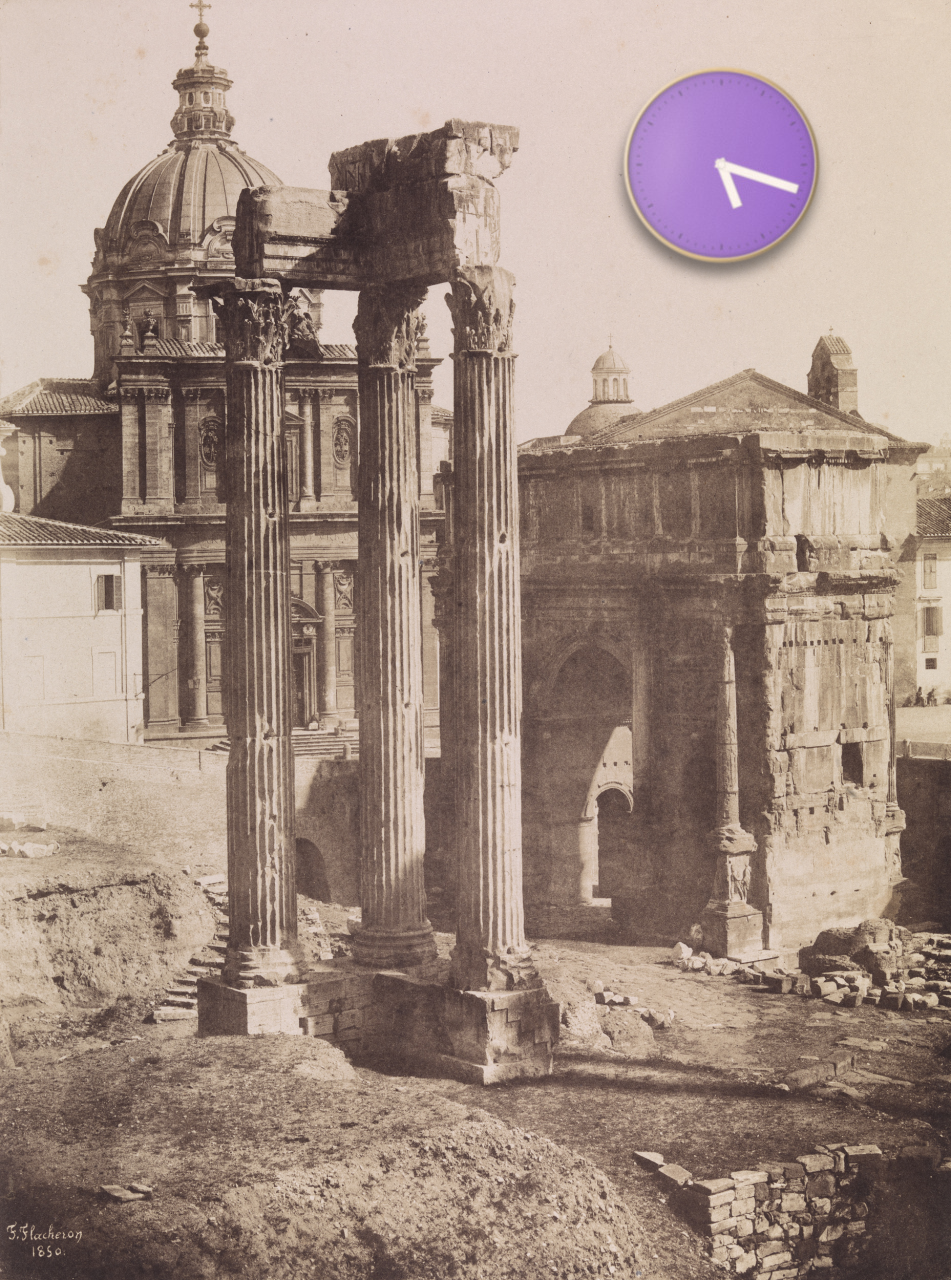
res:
5.18
